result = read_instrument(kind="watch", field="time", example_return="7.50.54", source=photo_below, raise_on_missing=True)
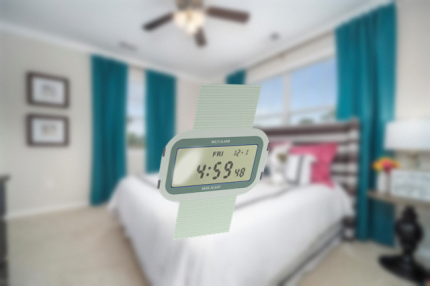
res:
4.59.48
